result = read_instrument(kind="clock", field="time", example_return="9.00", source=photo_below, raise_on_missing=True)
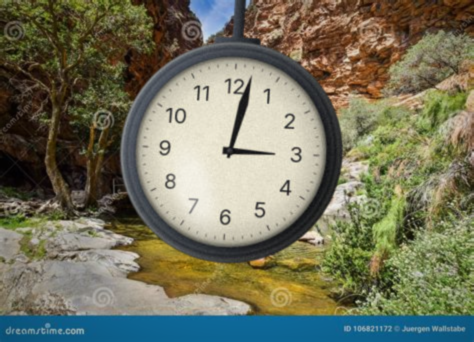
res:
3.02
